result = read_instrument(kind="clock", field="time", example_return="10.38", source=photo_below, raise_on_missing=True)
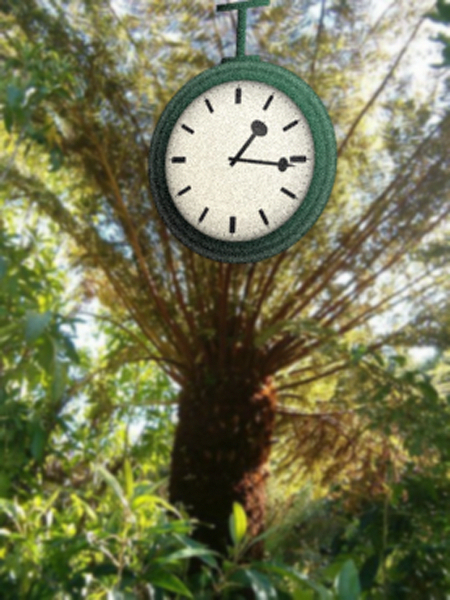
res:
1.16
